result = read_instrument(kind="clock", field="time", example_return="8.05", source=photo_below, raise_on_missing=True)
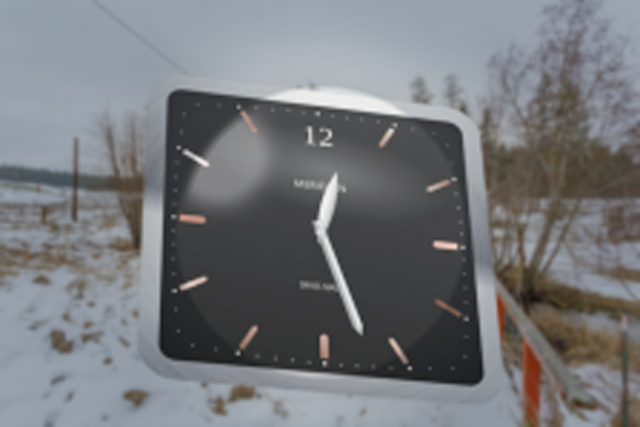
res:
12.27
